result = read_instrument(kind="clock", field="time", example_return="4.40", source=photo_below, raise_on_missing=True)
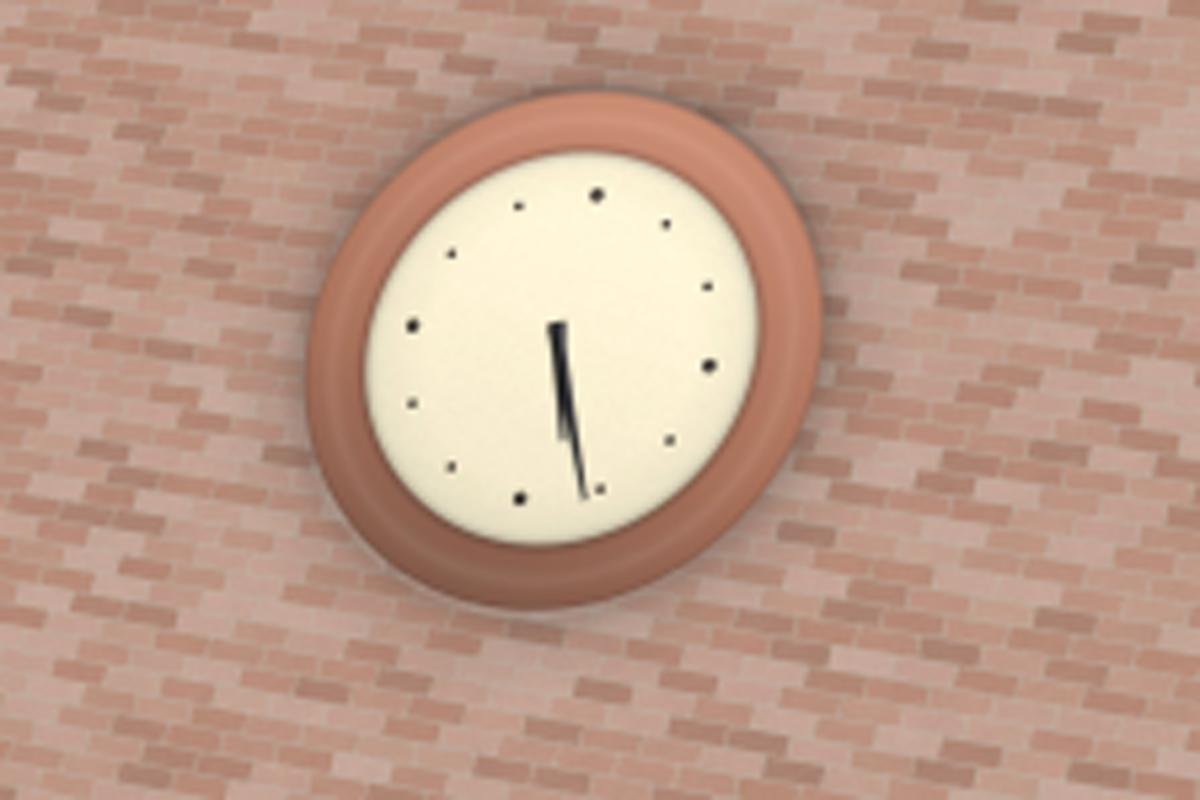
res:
5.26
